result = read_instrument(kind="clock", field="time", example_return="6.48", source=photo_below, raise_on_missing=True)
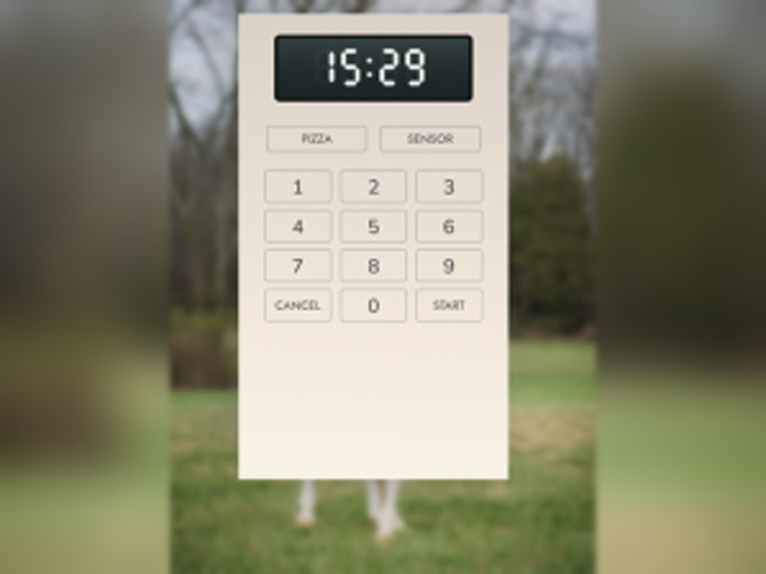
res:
15.29
